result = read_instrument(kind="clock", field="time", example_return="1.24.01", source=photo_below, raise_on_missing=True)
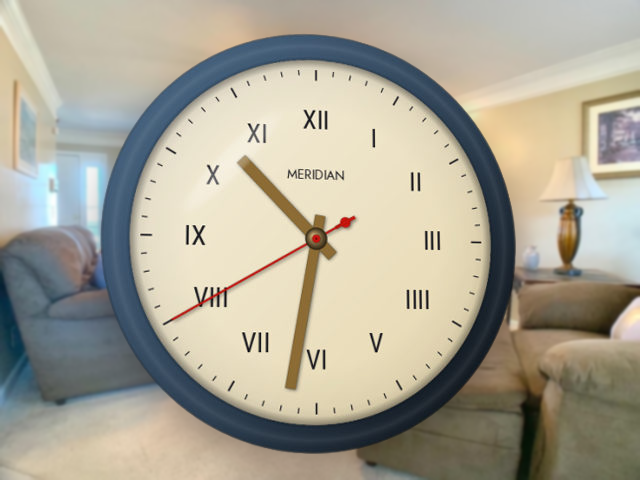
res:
10.31.40
